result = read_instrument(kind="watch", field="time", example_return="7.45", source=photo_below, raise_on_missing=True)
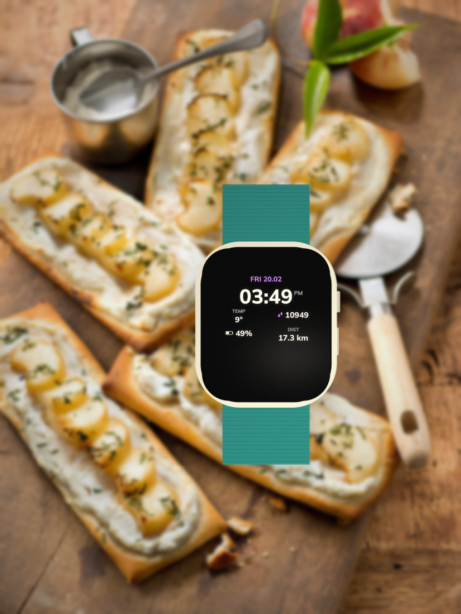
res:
3.49
